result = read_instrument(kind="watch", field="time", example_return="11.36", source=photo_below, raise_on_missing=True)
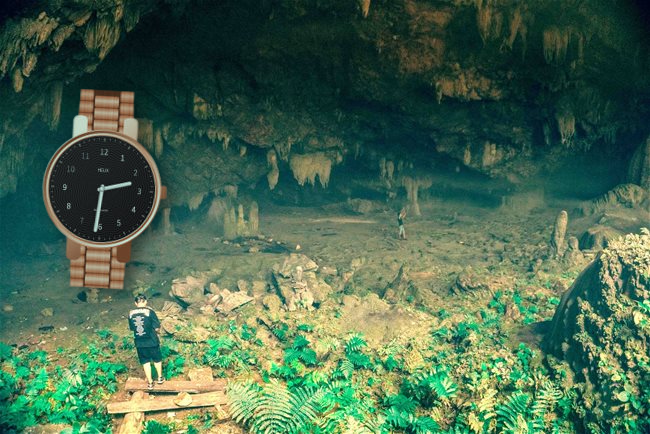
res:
2.31
